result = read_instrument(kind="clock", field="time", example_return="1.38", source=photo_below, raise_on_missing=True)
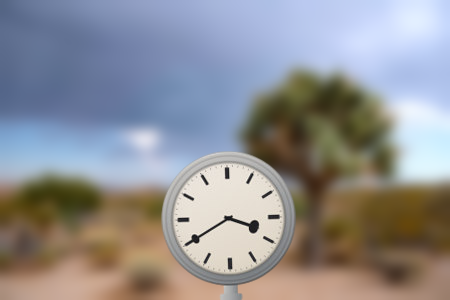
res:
3.40
